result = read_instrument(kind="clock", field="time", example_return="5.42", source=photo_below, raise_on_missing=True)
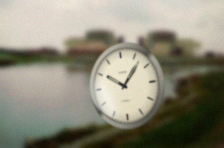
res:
10.07
